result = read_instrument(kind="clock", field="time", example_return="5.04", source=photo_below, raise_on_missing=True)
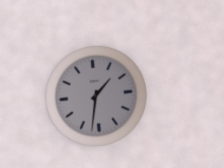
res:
1.32
